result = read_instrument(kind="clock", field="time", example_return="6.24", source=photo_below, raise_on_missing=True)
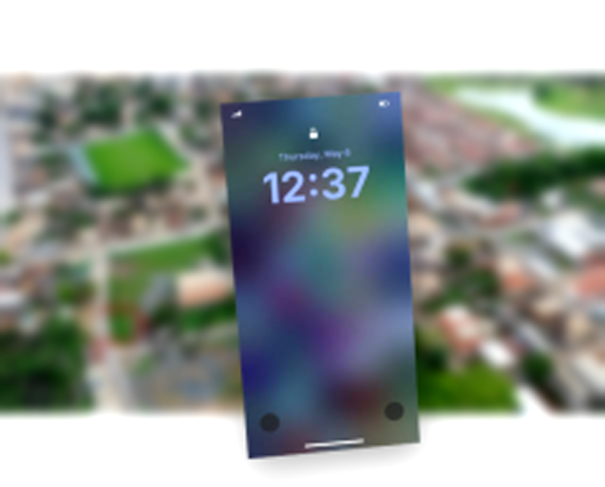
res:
12.37
